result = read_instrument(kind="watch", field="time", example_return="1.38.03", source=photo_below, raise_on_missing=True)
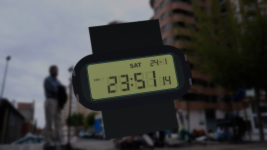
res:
23.51.14
